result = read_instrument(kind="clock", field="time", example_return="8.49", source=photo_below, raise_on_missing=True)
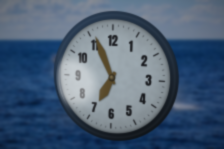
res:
6.56
